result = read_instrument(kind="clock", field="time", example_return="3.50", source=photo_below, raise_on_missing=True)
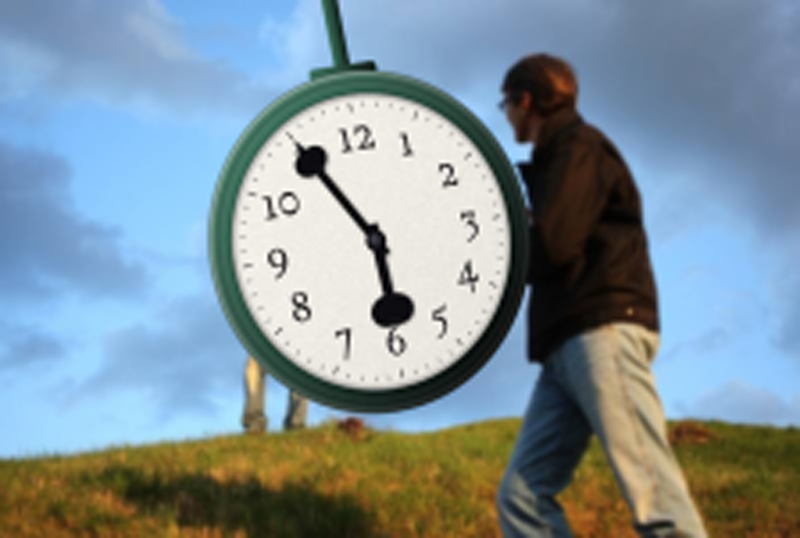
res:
5.55
